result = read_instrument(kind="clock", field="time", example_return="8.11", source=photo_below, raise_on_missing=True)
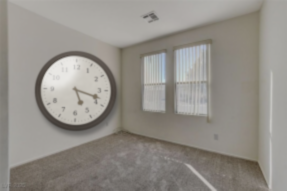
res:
5.18
